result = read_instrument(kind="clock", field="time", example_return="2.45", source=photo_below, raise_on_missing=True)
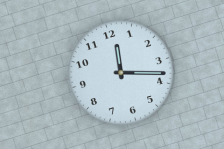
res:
12.18
